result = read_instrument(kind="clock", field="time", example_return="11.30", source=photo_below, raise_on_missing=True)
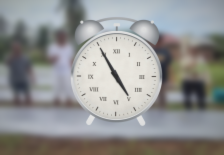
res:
4.55
